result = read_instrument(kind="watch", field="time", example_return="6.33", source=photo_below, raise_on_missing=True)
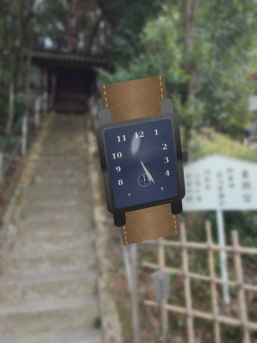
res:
5.26
